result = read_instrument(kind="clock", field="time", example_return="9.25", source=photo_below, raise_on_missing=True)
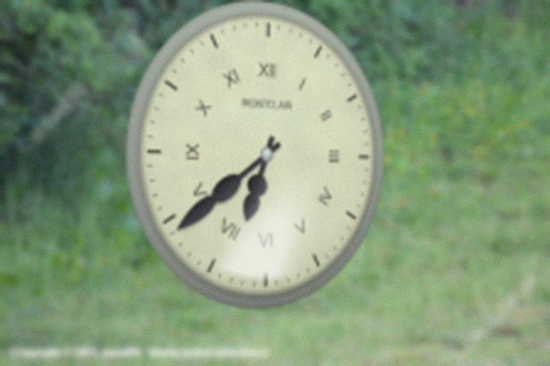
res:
6.39
